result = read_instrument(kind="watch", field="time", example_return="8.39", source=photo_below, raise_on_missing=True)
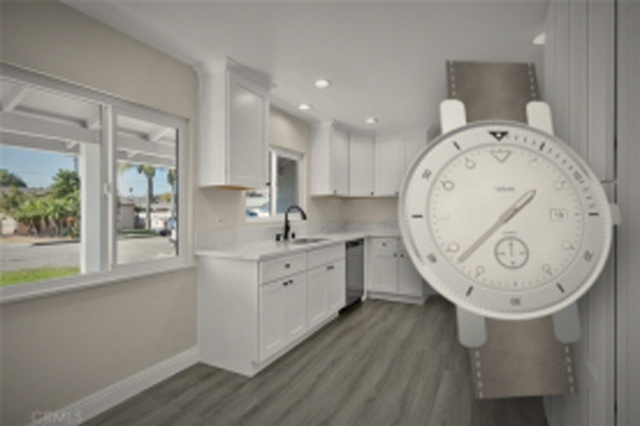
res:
1.38
